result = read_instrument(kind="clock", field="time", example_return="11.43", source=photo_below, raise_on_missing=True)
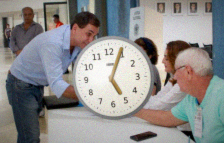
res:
5.04
